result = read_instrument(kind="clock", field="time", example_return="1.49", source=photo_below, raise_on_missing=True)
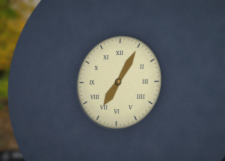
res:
7.05
